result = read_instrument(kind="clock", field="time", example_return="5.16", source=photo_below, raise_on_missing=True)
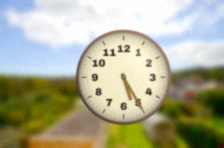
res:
5.25
